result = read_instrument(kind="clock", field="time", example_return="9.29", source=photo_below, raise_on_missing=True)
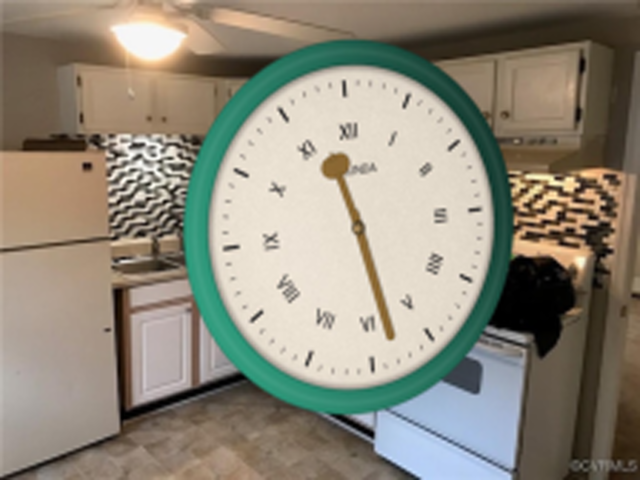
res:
11.28
